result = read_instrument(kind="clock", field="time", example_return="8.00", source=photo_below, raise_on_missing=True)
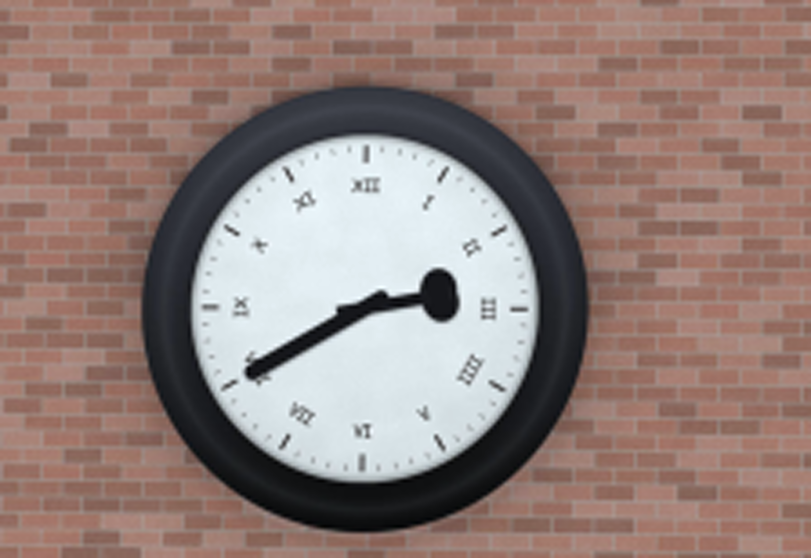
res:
2.40
